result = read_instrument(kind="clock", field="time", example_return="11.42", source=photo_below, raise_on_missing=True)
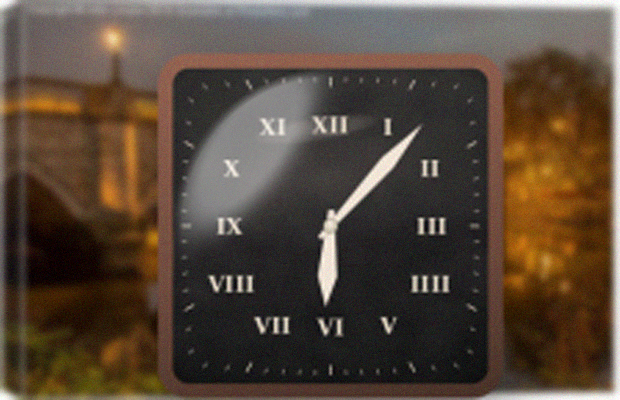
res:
6.07
